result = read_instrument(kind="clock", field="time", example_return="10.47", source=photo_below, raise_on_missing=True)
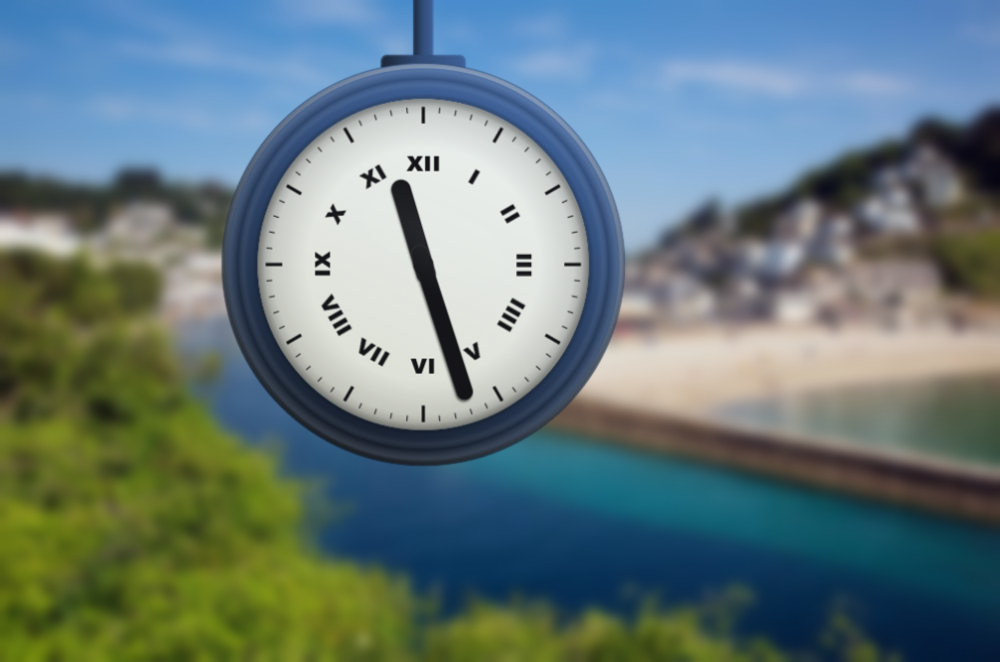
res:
11.27
